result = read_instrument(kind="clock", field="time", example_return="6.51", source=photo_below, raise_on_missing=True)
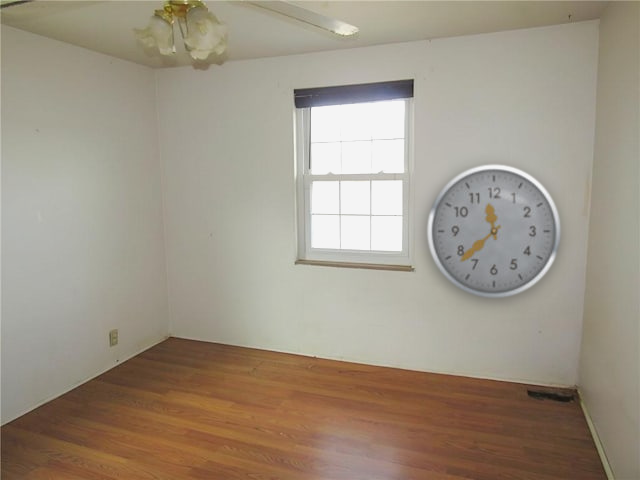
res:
11.38
